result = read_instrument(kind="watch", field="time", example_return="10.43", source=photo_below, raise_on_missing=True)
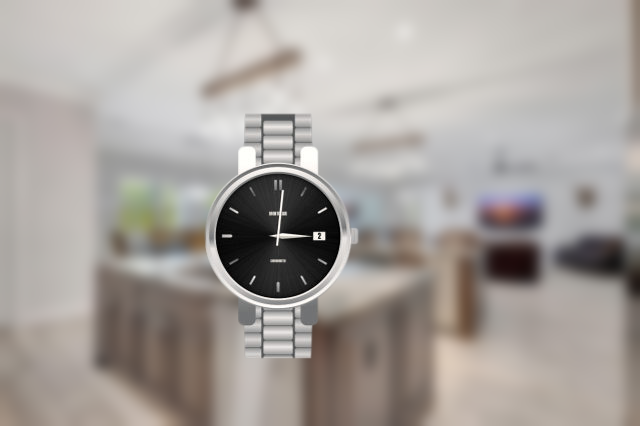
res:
3.01
